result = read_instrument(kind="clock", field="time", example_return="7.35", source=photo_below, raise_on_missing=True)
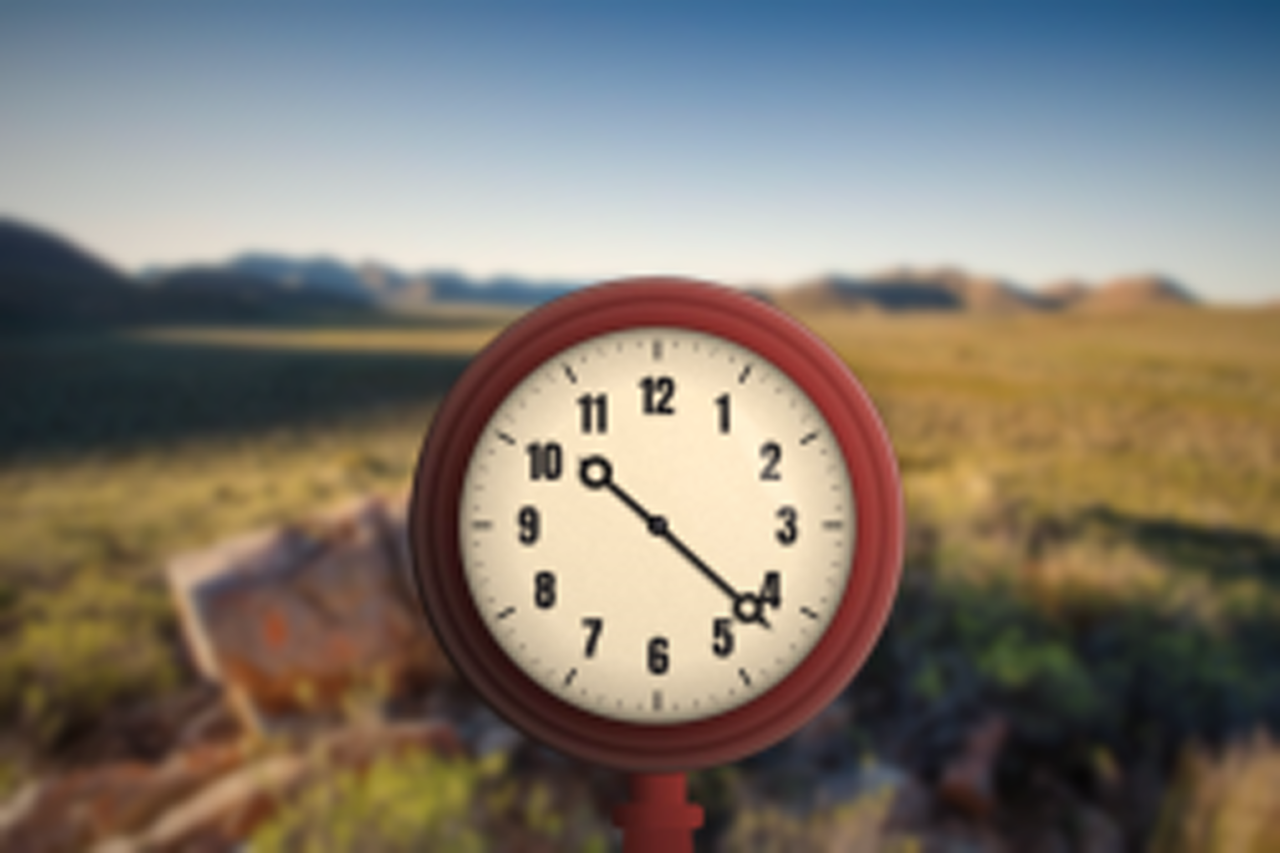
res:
10.22
